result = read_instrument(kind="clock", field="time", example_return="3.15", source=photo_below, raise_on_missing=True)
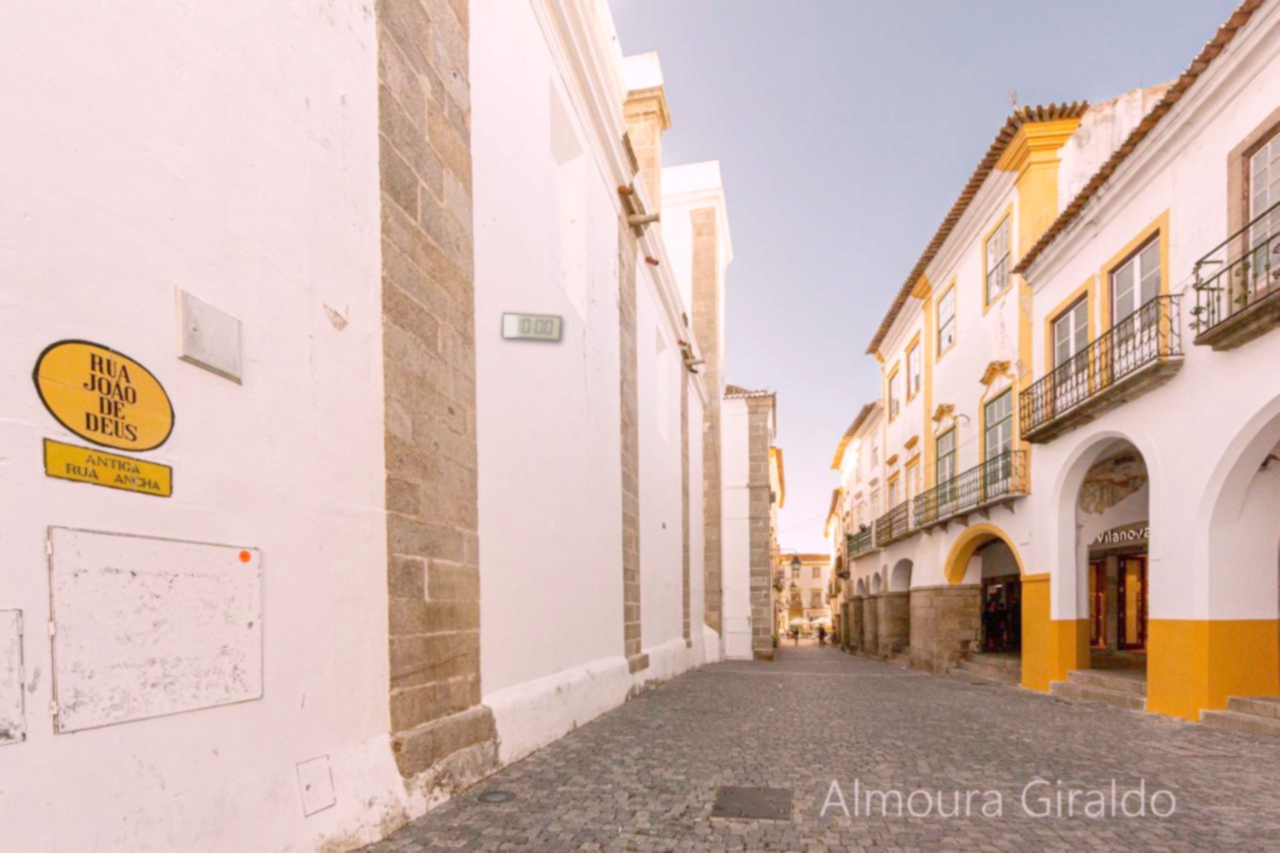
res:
10.00
